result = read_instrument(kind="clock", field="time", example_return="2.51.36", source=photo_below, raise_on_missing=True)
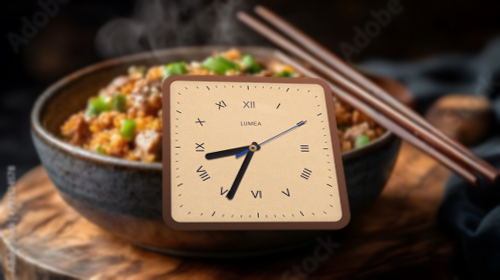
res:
8.34.10
